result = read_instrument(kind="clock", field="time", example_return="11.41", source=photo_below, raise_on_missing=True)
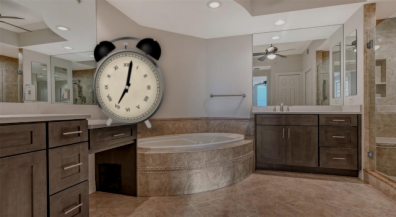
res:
7.02
